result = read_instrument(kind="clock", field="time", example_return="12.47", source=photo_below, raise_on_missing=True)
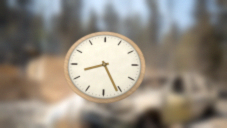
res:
8.26
